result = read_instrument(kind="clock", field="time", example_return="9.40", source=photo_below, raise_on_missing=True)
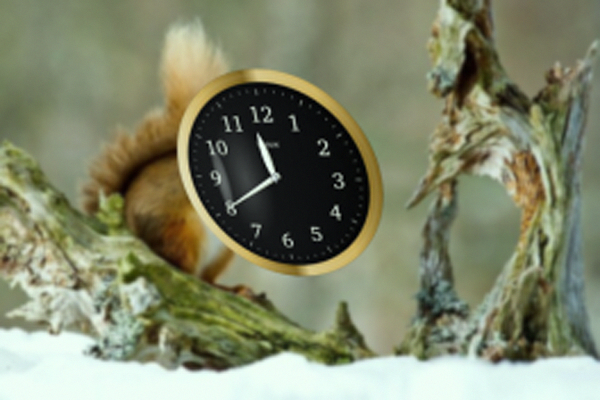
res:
11.40
